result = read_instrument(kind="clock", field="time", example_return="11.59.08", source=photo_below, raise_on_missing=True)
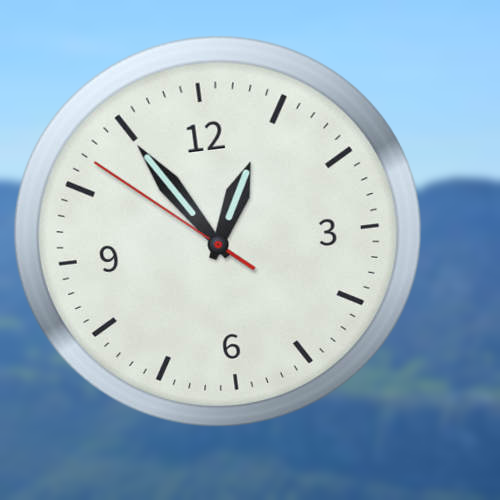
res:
12.54.52
